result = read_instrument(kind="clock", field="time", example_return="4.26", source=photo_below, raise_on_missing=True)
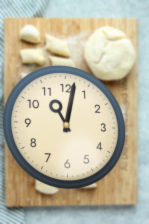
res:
11.02
